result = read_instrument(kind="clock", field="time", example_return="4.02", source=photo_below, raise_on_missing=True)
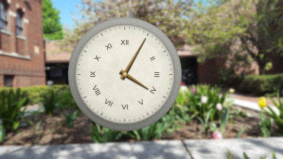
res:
4.05
